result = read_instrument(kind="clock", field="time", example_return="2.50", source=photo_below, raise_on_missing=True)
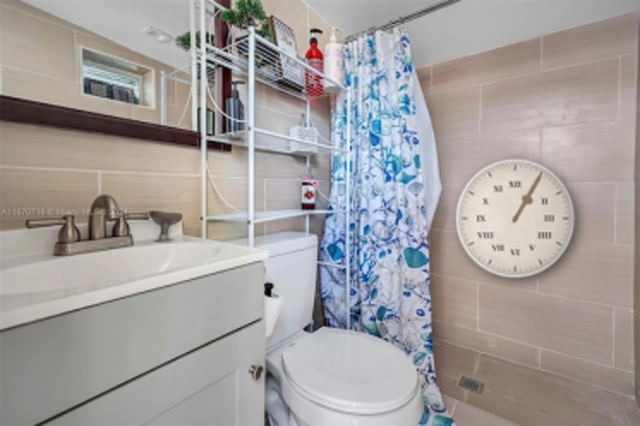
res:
1.05
